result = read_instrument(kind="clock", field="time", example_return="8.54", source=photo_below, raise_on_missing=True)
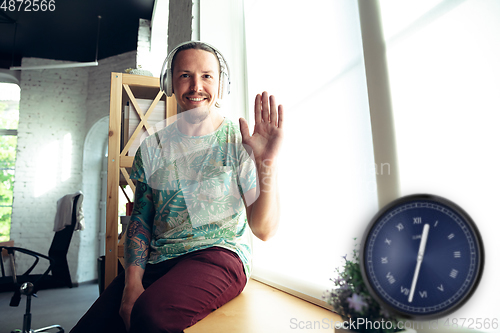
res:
12.33
